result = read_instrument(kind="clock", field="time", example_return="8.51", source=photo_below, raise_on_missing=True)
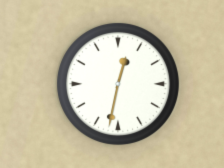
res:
12.32
